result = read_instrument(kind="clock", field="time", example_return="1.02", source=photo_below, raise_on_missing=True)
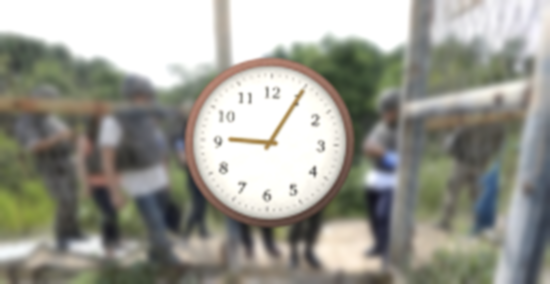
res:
9.05
